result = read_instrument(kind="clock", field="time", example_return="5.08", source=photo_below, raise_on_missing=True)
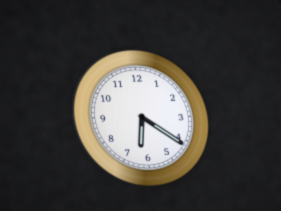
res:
6.21
